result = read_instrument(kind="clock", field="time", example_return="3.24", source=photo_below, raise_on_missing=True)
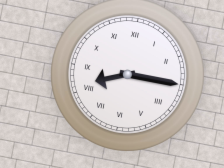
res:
8.15
